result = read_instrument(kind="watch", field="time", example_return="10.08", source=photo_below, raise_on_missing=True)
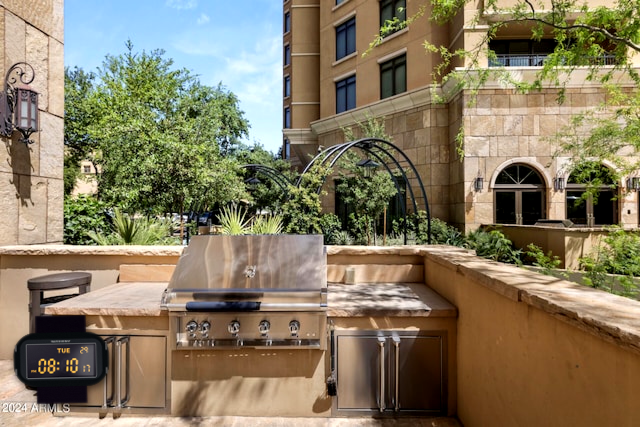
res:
8.10
